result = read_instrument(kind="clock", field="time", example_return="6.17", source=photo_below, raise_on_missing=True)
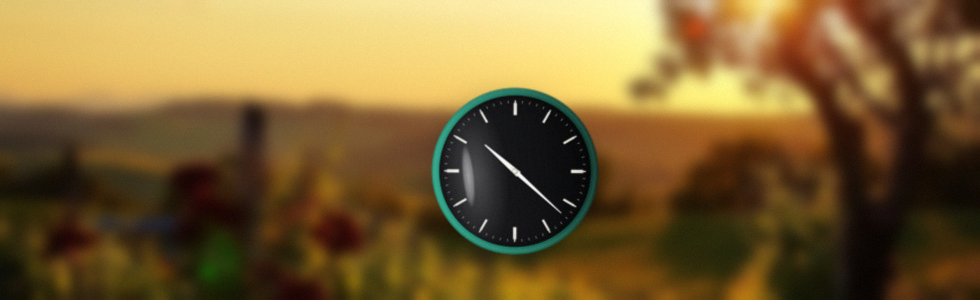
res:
10.22
